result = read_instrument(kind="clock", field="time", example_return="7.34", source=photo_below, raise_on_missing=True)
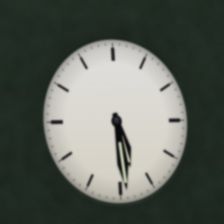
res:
5.29
